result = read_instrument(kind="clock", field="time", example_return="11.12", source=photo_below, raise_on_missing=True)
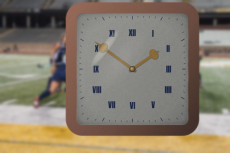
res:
1.51
